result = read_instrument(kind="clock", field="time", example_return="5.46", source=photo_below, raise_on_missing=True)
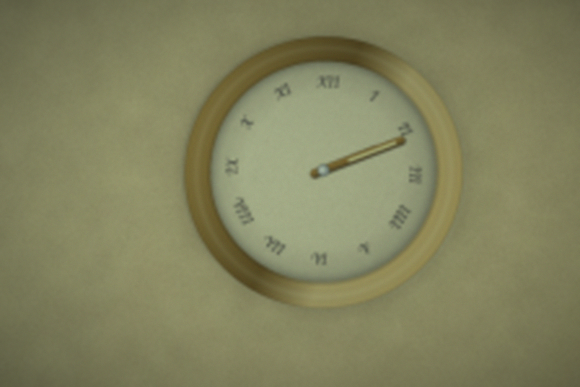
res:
2.11
